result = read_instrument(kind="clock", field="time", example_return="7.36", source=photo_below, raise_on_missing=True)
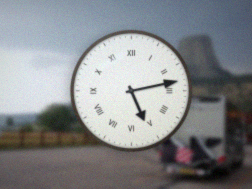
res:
5.13
